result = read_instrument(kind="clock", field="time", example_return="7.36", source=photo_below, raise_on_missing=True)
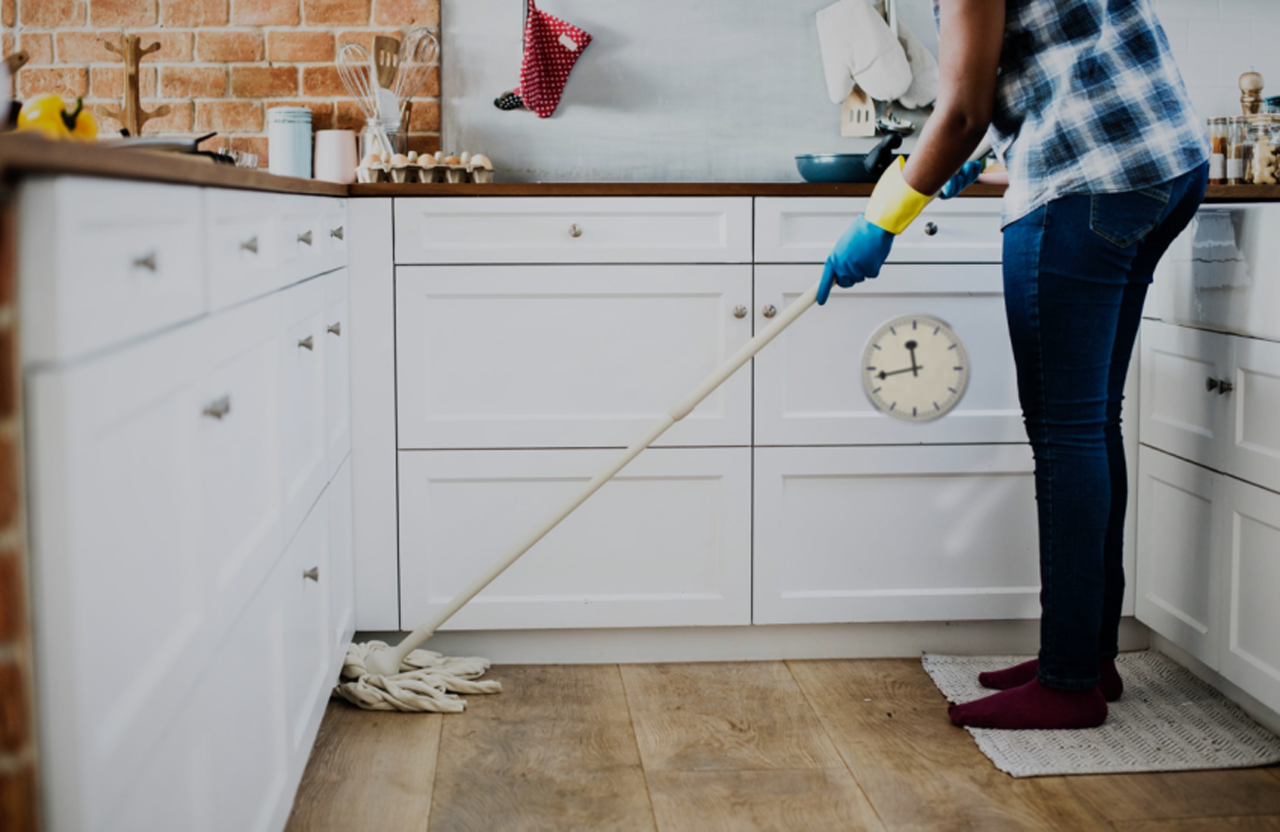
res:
11.43
